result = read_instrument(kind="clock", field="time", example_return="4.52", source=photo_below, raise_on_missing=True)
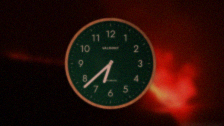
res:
6.38
